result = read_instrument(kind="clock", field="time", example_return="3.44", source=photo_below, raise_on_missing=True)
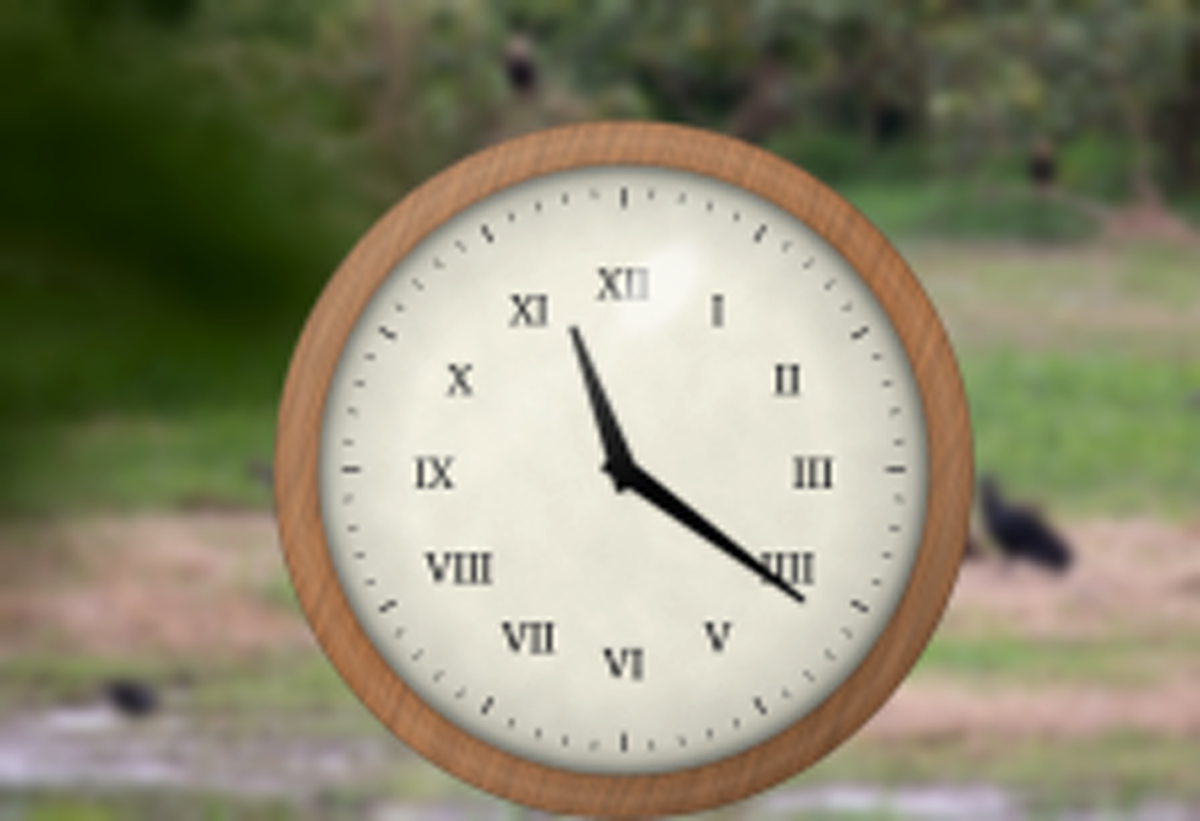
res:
11.21
